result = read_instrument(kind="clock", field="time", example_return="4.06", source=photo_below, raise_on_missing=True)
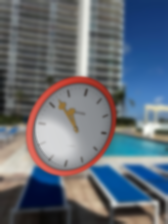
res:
10.52
